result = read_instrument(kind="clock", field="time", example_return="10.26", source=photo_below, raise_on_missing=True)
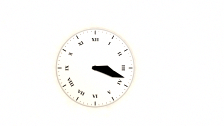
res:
3.18
